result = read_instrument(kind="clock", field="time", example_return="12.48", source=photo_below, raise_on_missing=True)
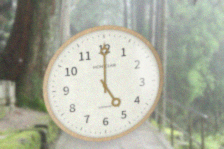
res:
5.00
